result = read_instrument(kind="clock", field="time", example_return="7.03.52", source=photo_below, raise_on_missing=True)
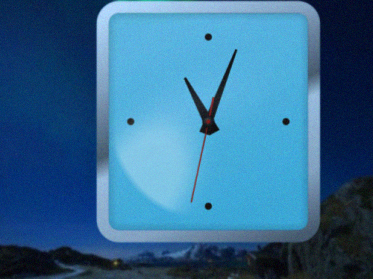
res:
11.03.32
